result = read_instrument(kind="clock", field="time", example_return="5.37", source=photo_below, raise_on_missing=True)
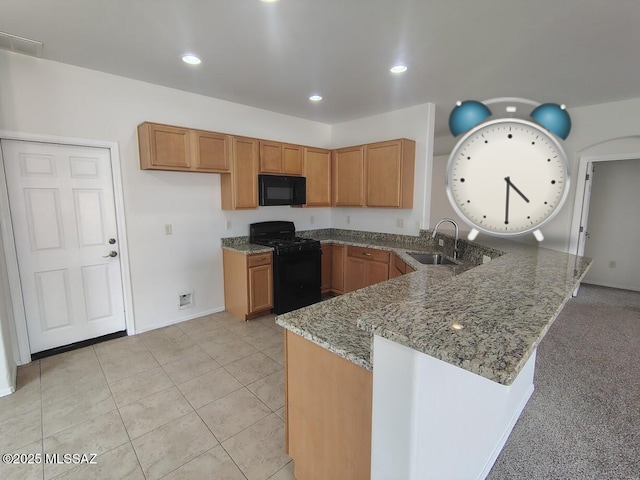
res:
4.30
